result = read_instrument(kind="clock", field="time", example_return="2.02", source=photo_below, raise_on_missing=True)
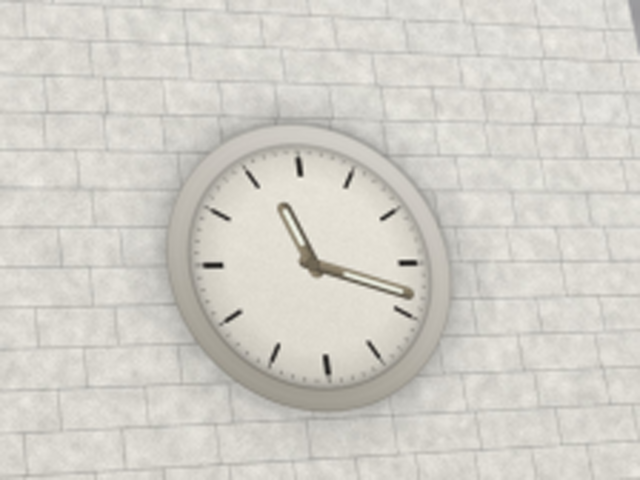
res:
11.18
